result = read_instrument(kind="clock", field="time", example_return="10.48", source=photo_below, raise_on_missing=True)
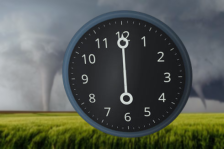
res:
6.00
